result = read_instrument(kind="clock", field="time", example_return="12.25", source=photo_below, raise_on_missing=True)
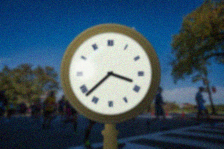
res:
3.38
